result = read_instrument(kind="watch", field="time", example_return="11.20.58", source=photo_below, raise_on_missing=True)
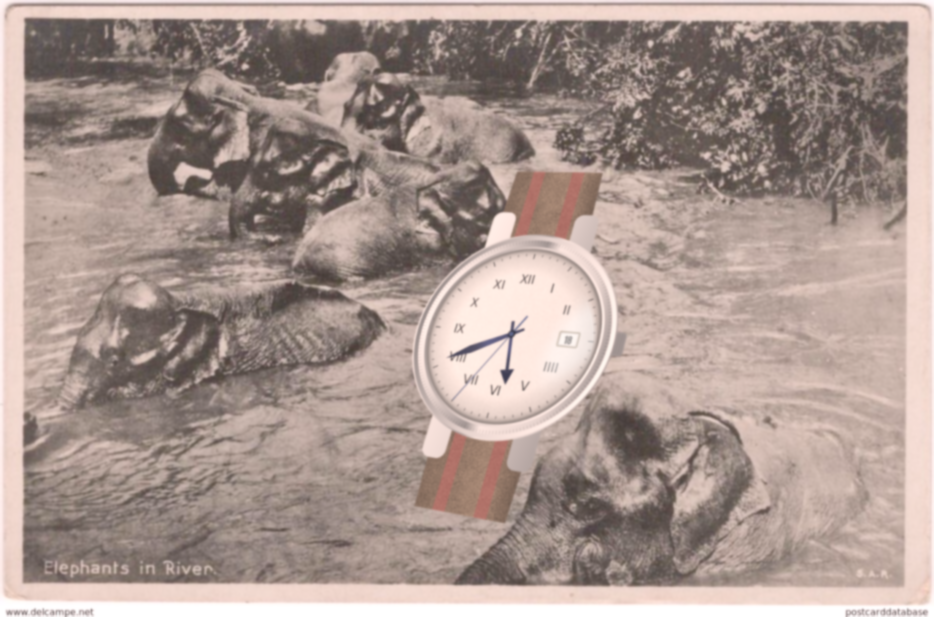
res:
5.40.35
